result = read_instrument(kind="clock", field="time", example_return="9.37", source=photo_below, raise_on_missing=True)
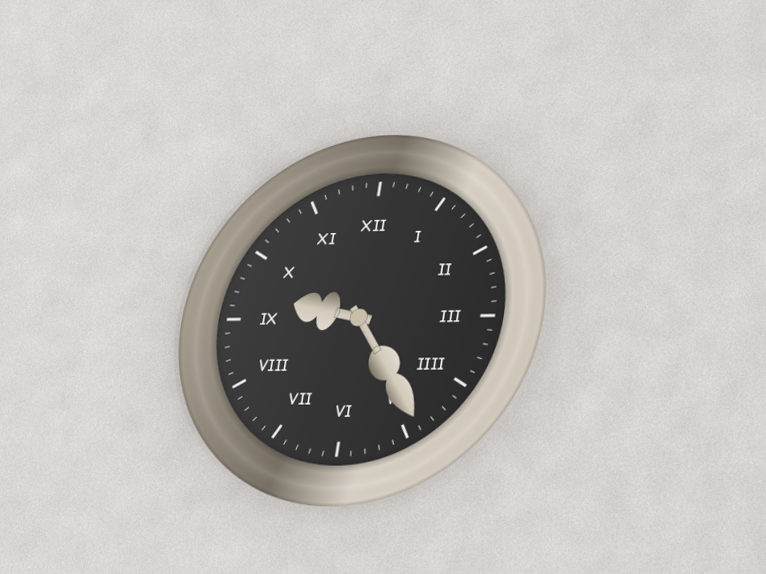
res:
9.24
